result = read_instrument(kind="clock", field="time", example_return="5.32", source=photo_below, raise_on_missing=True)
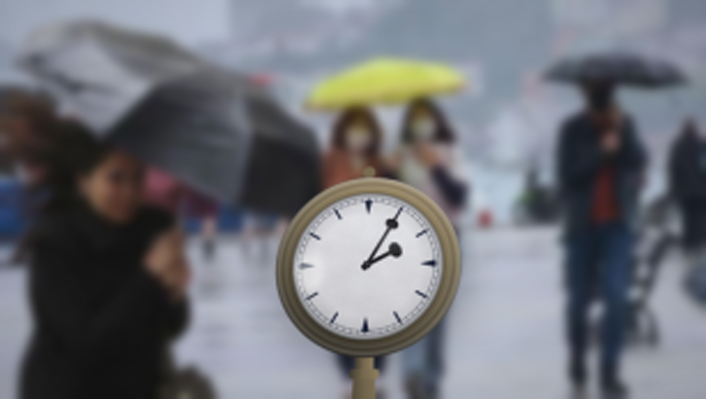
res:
2.05
